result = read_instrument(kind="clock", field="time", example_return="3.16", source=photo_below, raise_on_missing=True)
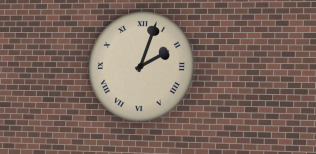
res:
2.03
